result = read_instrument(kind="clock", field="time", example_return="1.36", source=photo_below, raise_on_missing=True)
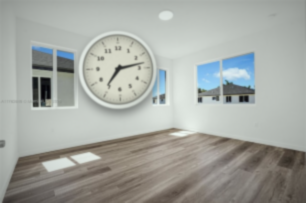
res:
7.13
